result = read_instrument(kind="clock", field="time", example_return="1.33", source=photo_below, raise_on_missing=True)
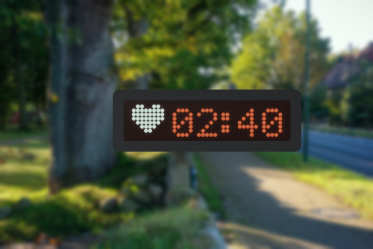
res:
2.40
